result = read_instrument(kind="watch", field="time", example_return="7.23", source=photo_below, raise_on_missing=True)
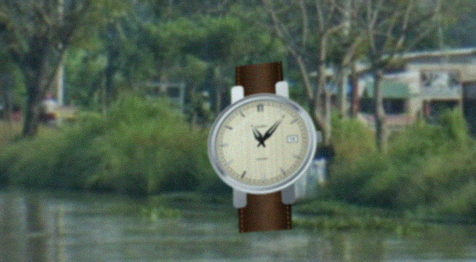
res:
11.07
